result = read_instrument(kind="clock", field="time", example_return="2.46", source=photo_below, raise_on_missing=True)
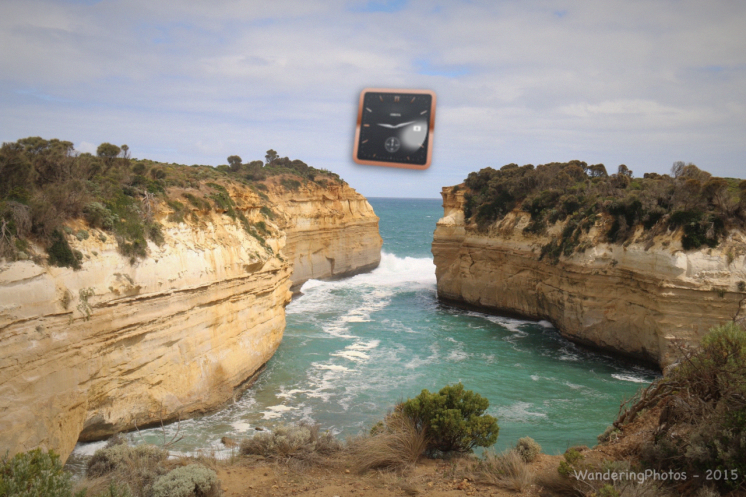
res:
9.12
